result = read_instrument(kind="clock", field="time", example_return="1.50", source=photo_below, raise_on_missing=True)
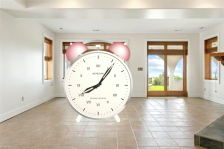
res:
8.06
